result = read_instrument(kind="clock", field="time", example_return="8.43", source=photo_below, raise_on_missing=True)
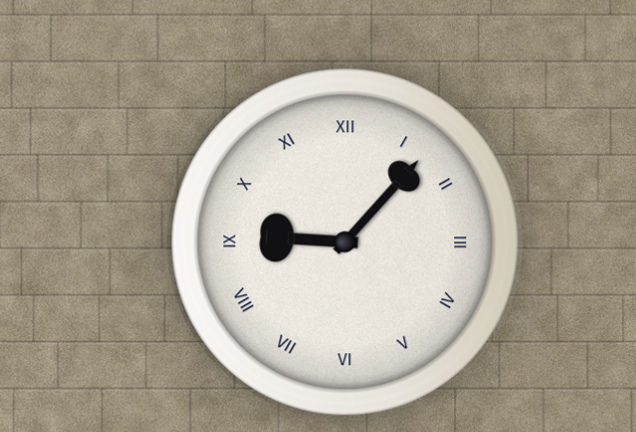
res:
9.07
